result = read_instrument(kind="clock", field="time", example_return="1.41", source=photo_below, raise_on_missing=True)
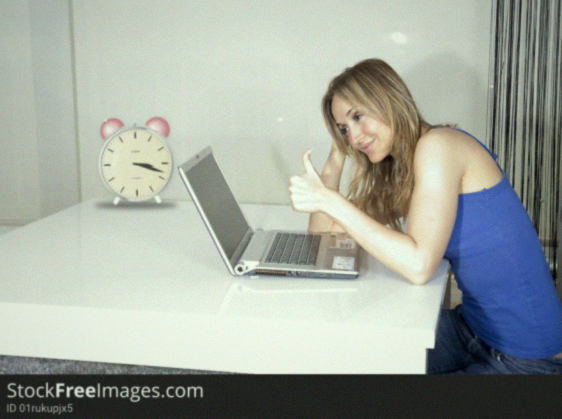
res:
3.18
